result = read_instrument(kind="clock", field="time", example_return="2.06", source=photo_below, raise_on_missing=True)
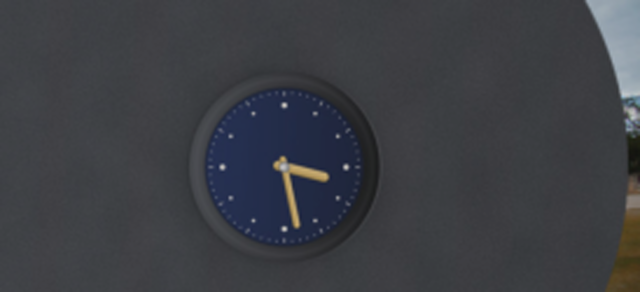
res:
3.28
